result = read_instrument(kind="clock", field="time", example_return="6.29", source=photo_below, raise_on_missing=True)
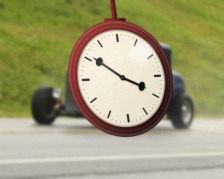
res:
3.51
